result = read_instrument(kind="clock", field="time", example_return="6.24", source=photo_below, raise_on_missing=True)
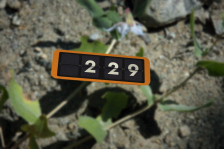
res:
2.29
